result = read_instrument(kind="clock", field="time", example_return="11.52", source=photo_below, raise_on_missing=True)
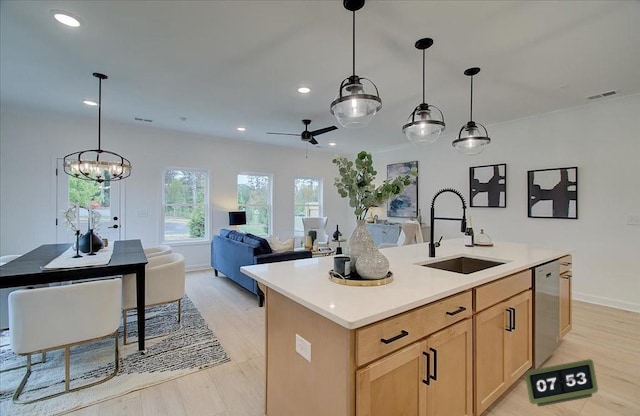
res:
7.53
